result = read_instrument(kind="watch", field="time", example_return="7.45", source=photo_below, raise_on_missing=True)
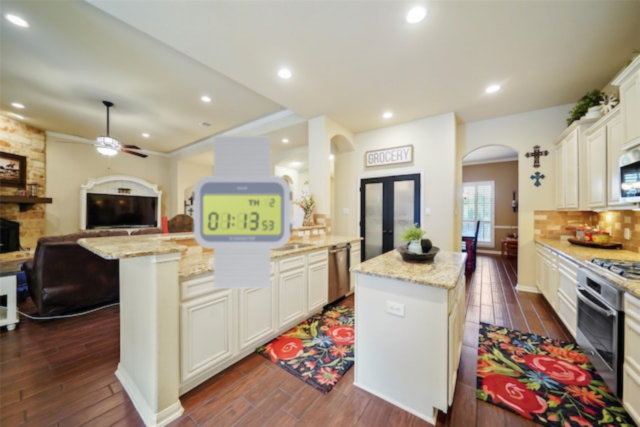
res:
1.13
